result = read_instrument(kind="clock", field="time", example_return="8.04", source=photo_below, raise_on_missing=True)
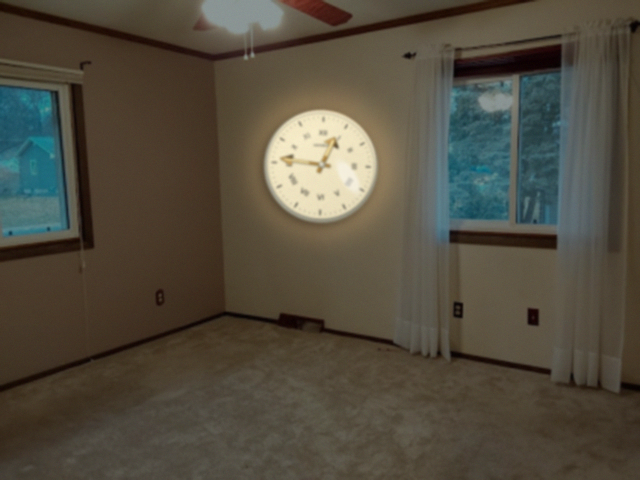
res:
12.46
